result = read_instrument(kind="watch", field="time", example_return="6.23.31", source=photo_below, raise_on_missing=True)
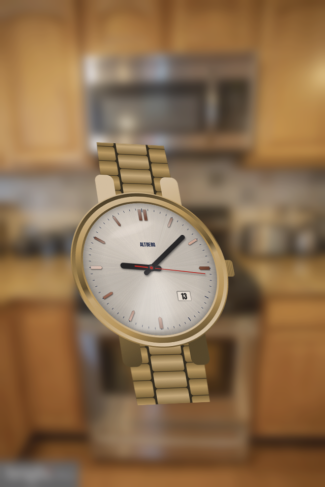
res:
9.08.16
